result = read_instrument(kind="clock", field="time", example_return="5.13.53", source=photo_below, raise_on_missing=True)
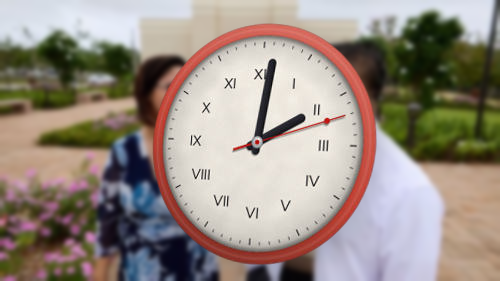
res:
2.01.12
